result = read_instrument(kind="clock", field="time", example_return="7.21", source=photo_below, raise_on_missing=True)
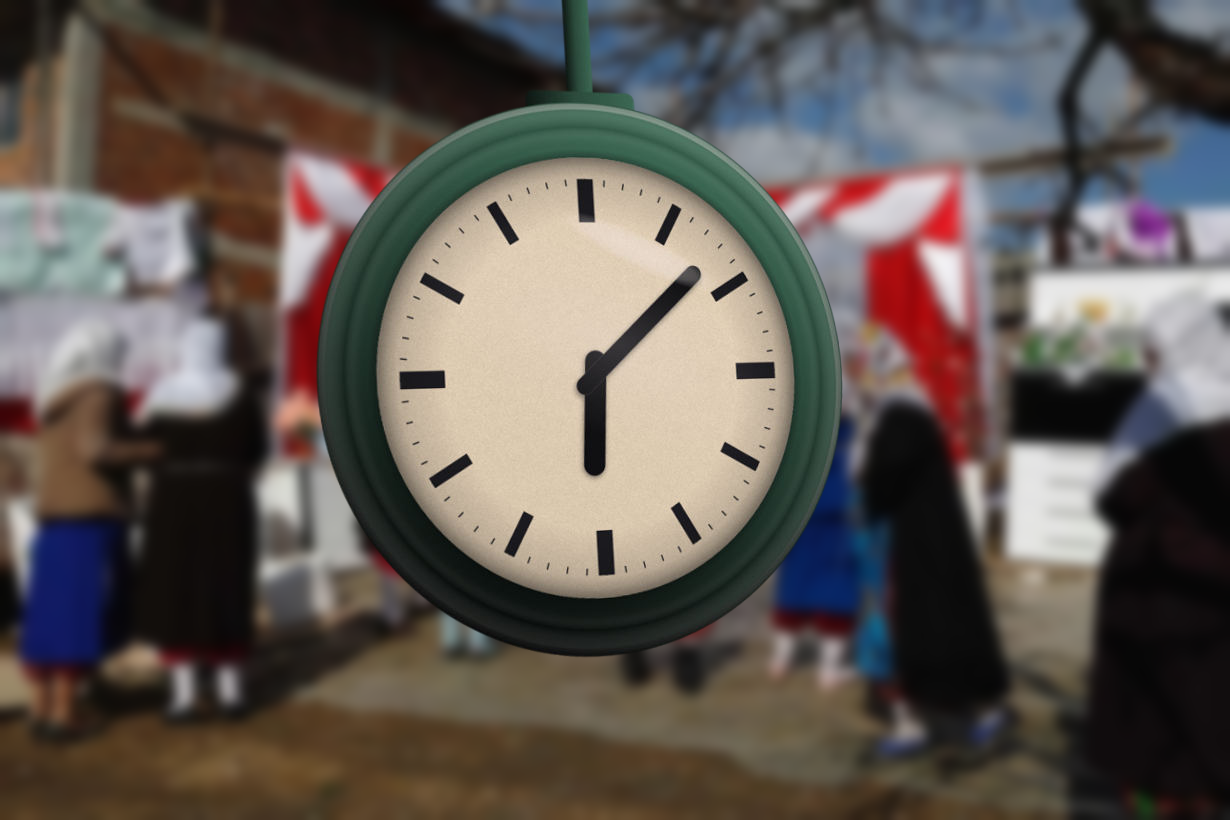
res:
6.08
